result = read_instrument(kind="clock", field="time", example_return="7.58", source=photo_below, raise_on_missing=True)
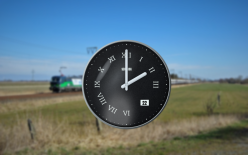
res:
2.00
